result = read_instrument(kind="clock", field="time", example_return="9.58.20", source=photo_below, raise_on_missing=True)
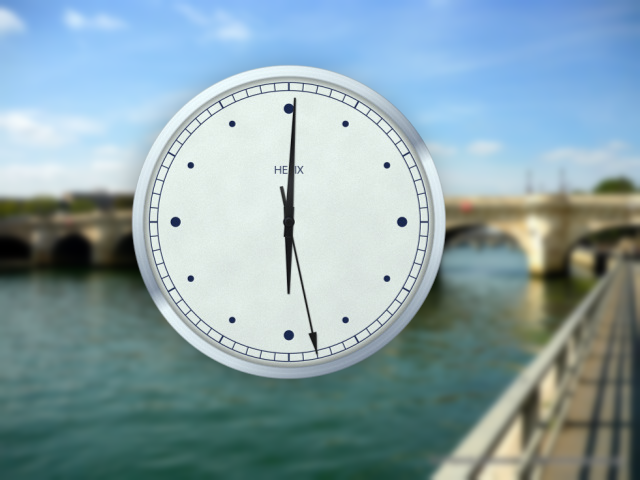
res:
6.00.28
